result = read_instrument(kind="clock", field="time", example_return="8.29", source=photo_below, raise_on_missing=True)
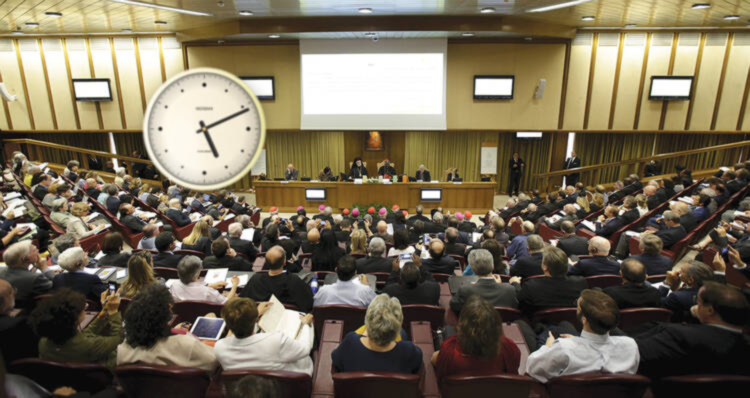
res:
5.11
